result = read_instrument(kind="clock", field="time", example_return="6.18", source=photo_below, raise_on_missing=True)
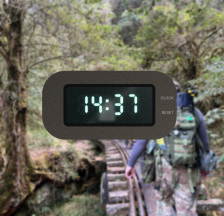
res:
14.37
